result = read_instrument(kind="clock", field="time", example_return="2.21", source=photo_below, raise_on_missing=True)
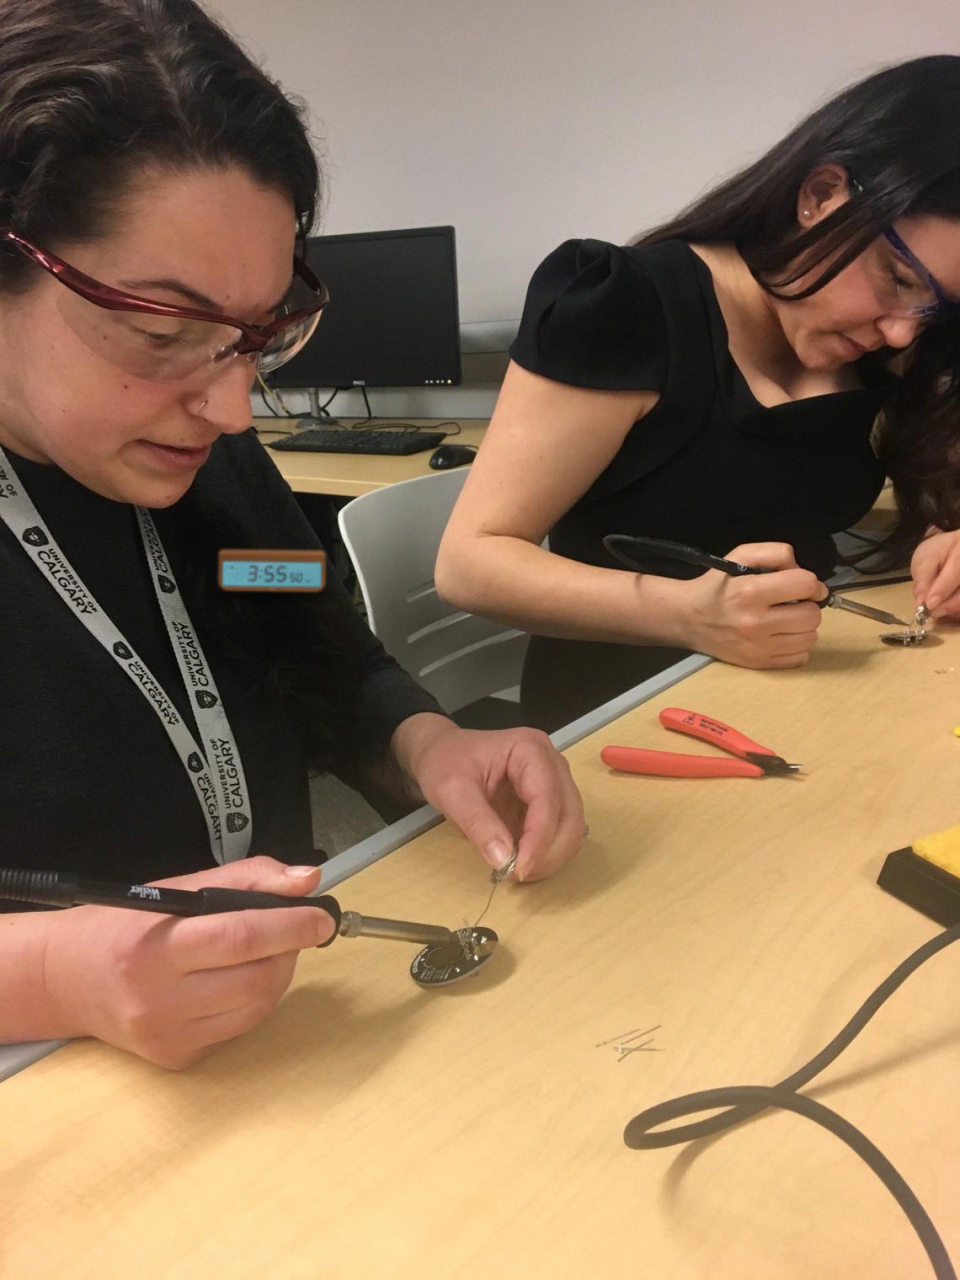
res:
3.55
